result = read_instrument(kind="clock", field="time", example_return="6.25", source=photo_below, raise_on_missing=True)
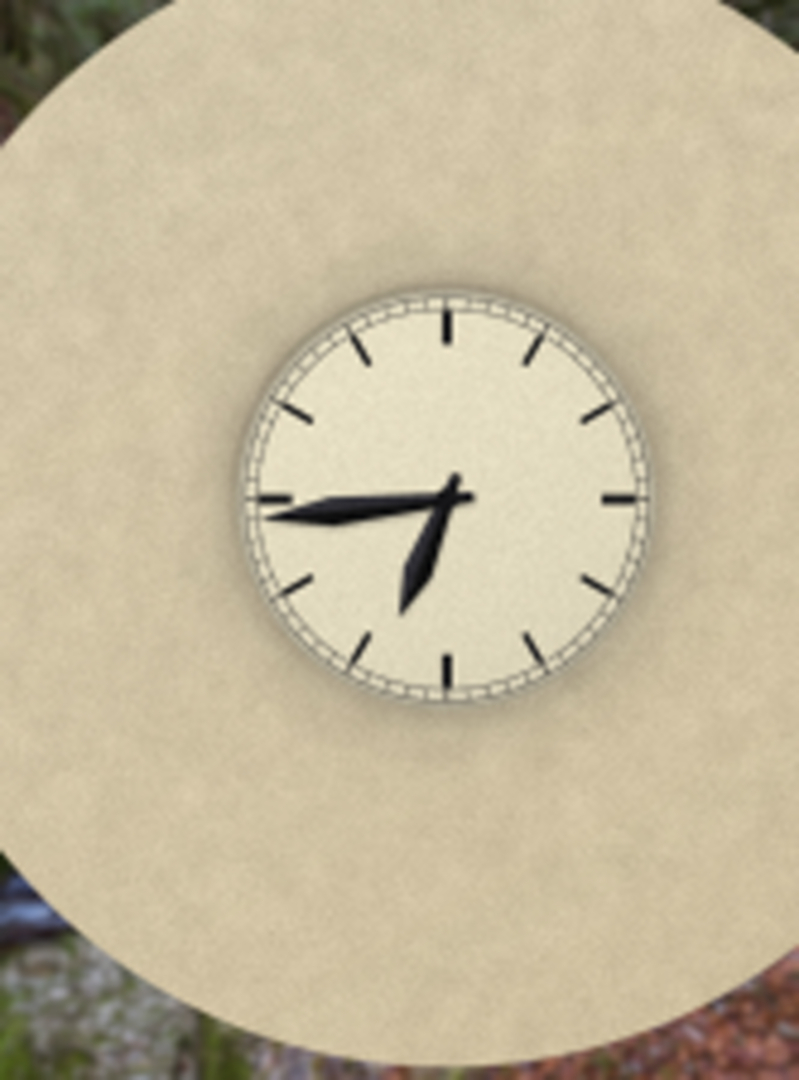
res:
6.44
